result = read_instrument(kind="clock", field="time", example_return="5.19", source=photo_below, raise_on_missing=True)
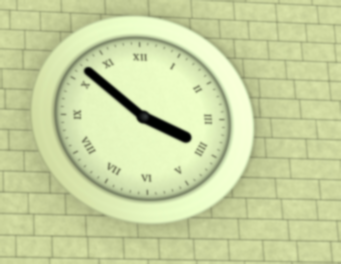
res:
3.52
